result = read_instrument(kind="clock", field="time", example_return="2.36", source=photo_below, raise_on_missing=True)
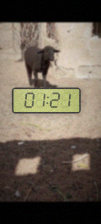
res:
1.21
